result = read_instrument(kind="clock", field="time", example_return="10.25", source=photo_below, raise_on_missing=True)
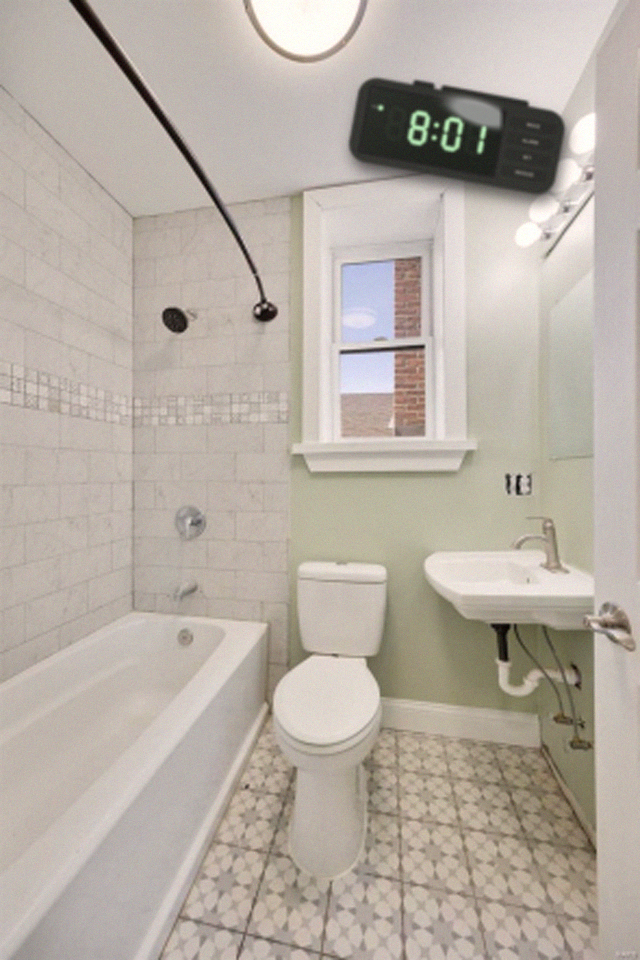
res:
8.01
